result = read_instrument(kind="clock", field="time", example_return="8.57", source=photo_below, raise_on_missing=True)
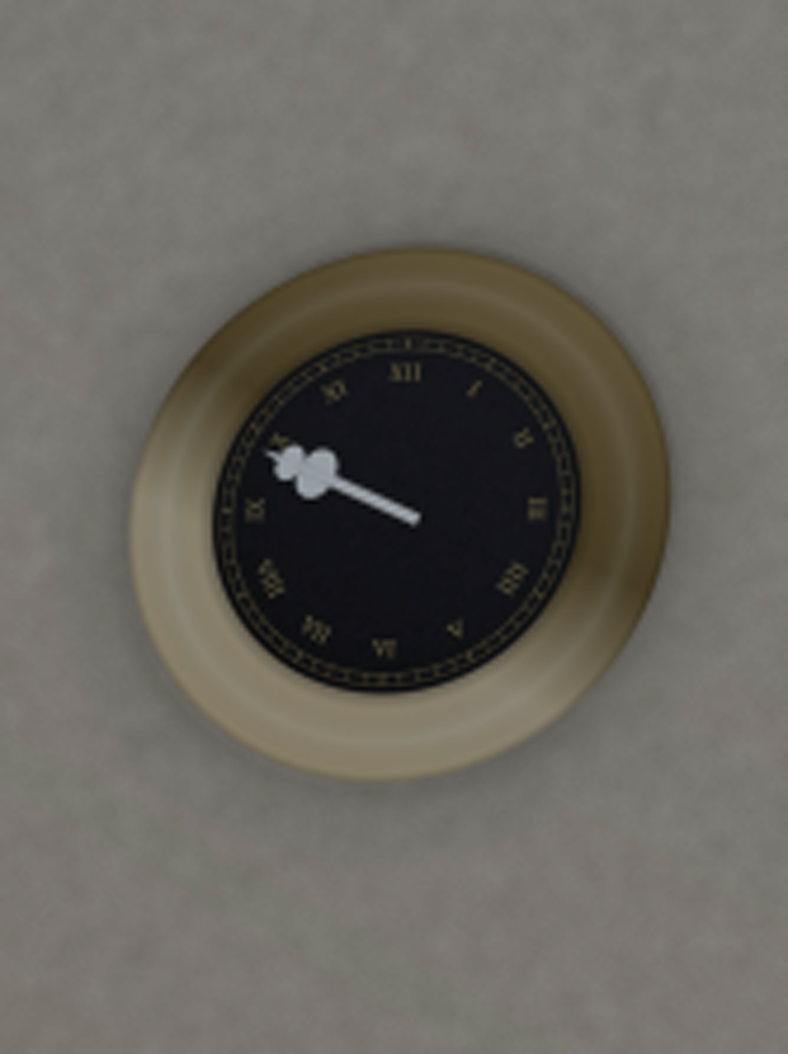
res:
9.49
